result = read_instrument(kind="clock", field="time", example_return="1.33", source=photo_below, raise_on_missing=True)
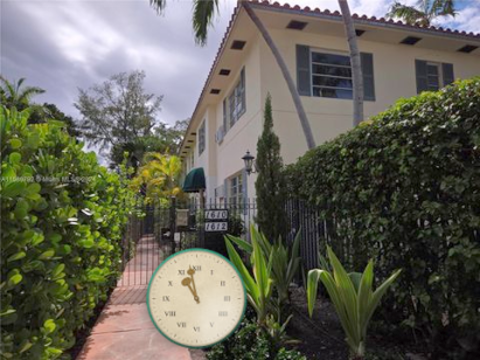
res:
10.58
